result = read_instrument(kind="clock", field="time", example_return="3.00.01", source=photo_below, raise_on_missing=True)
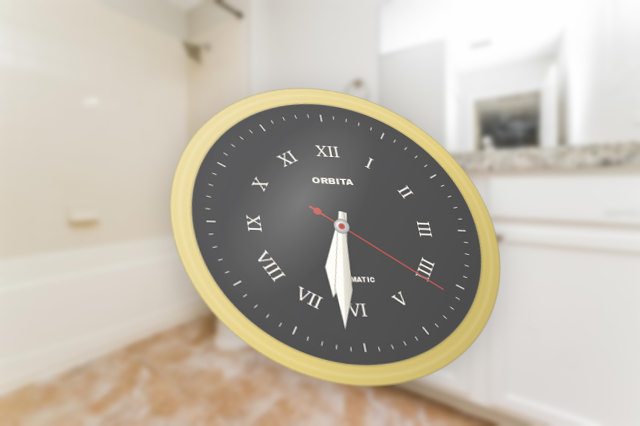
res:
6.31.21
